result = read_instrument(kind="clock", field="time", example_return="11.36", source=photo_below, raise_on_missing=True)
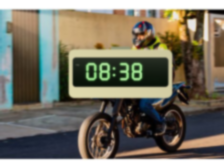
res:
8.38
